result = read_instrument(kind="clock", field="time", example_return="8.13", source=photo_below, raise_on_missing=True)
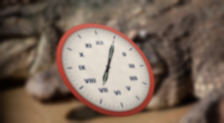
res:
7.05
